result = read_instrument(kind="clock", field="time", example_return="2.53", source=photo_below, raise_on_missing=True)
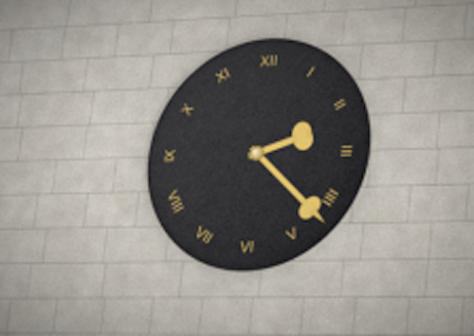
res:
2.22
